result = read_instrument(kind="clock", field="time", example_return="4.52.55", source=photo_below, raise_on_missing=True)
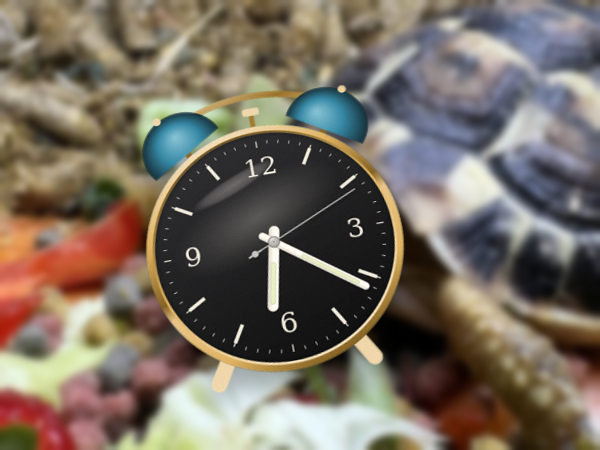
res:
6.21.11
